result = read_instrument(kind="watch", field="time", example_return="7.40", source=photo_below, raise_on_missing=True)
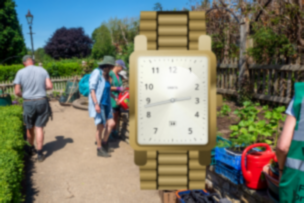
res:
2.43
